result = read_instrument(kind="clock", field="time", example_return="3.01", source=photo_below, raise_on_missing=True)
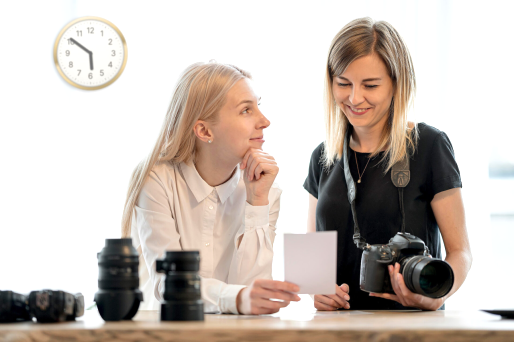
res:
5.51
